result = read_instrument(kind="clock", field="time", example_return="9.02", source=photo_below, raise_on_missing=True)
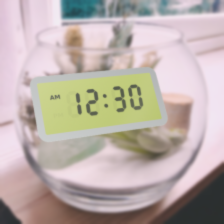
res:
12.30
